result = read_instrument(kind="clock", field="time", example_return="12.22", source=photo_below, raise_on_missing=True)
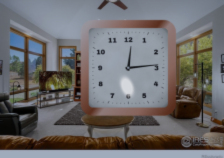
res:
12.14
